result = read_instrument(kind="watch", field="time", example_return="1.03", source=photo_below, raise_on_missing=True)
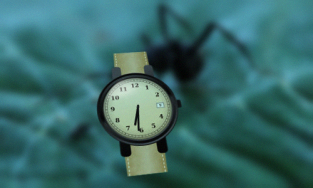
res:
6.31
